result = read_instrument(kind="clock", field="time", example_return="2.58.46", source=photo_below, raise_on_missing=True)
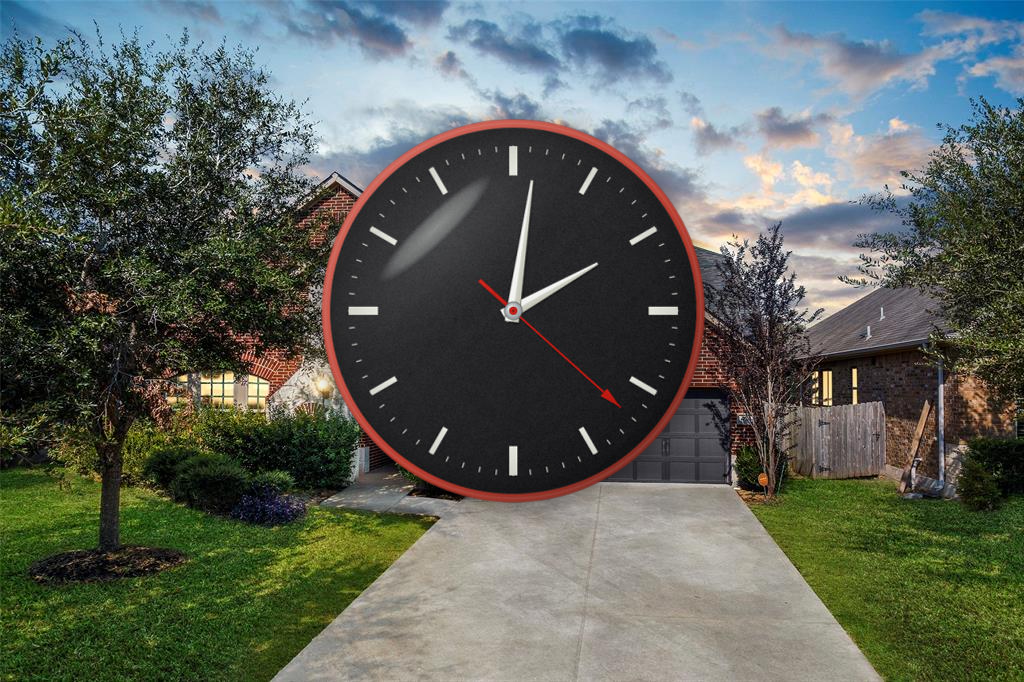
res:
2.01.22
